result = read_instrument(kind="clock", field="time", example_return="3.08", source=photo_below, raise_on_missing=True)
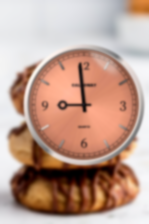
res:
8.59
